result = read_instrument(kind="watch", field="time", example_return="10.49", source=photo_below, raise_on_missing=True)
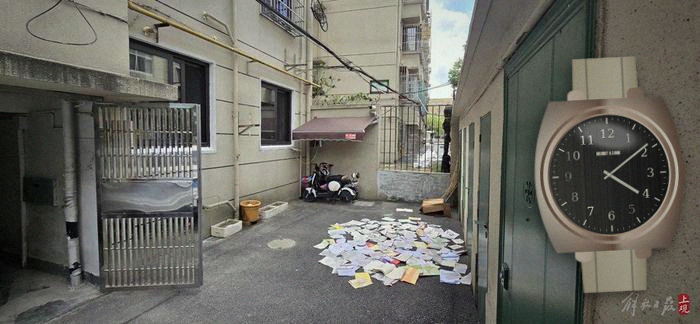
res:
4.09
